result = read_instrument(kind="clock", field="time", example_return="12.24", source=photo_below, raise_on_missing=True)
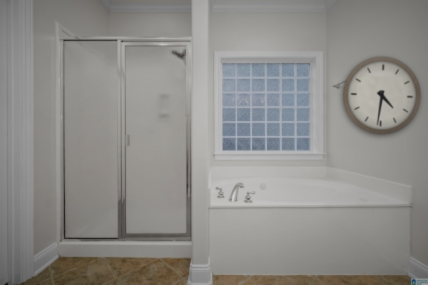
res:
4.31
